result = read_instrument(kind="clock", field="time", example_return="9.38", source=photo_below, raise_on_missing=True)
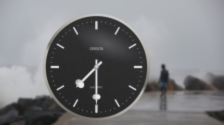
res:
7.30
